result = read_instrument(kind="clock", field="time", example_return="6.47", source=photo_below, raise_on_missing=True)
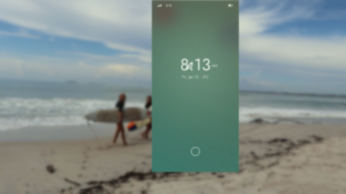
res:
8.13
